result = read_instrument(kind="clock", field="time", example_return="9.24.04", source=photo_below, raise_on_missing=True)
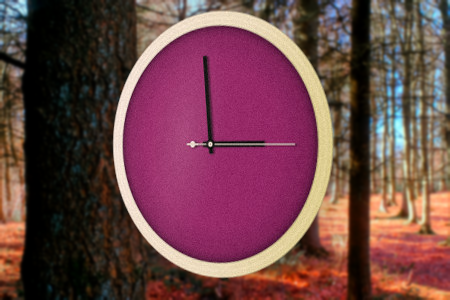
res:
2.59.15
